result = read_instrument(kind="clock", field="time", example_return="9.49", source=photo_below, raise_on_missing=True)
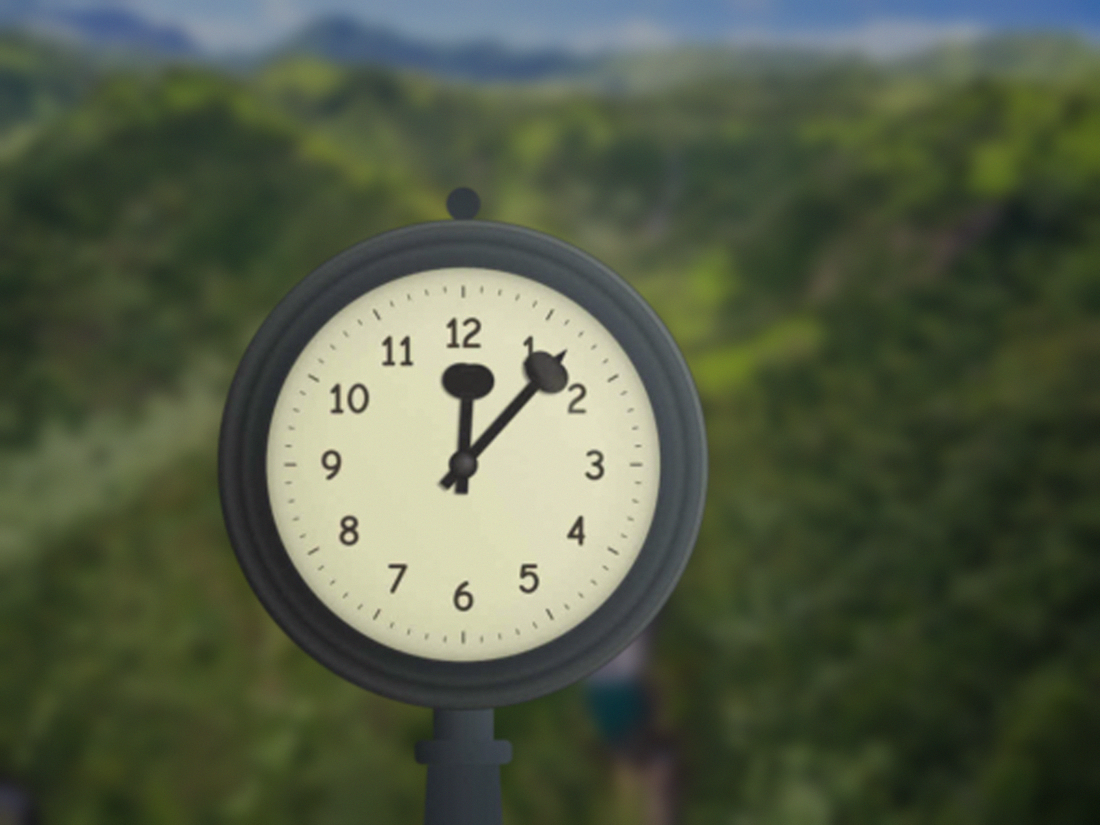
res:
12.07
